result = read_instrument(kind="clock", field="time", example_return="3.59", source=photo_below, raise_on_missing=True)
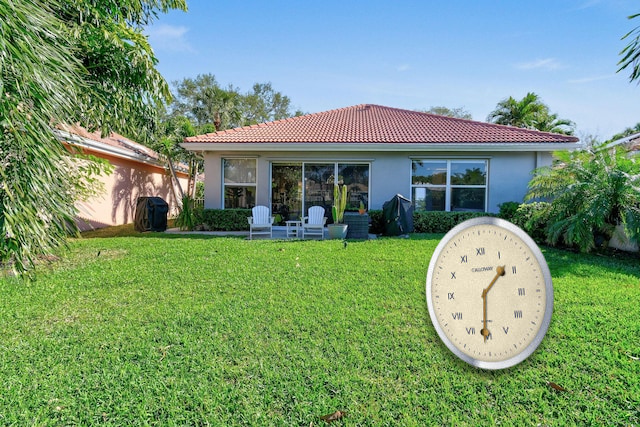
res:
1.31
